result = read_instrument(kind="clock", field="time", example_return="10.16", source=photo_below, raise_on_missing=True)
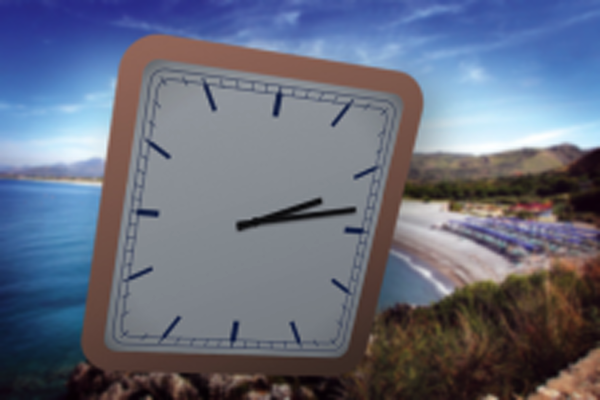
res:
2.13
